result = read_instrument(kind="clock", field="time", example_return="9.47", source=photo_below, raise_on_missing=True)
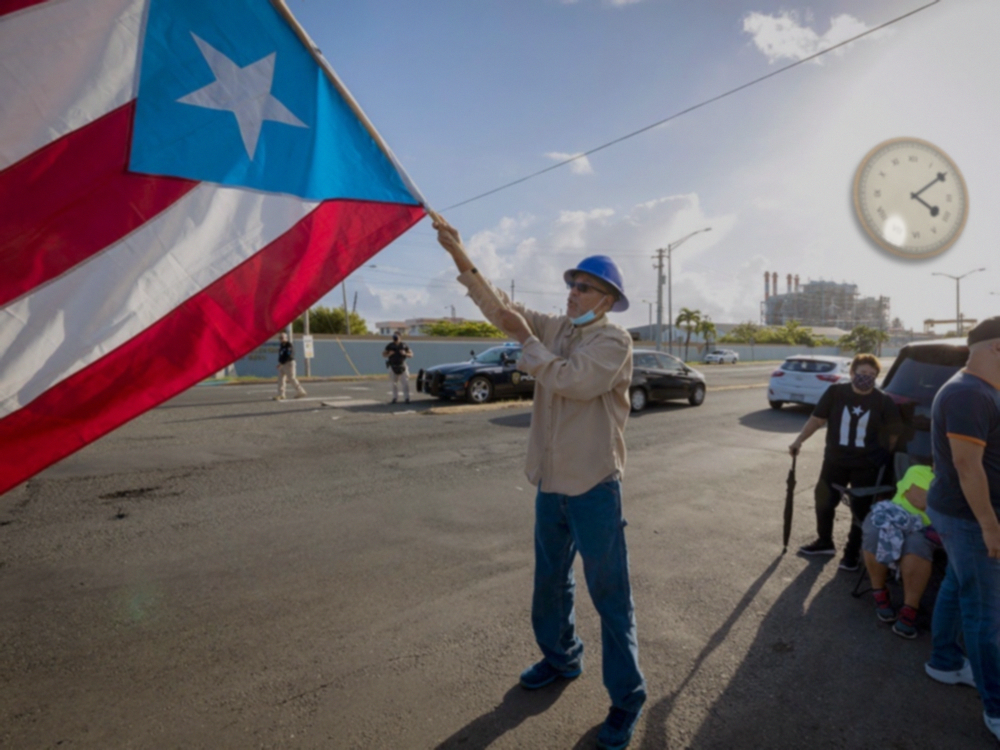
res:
4.09
